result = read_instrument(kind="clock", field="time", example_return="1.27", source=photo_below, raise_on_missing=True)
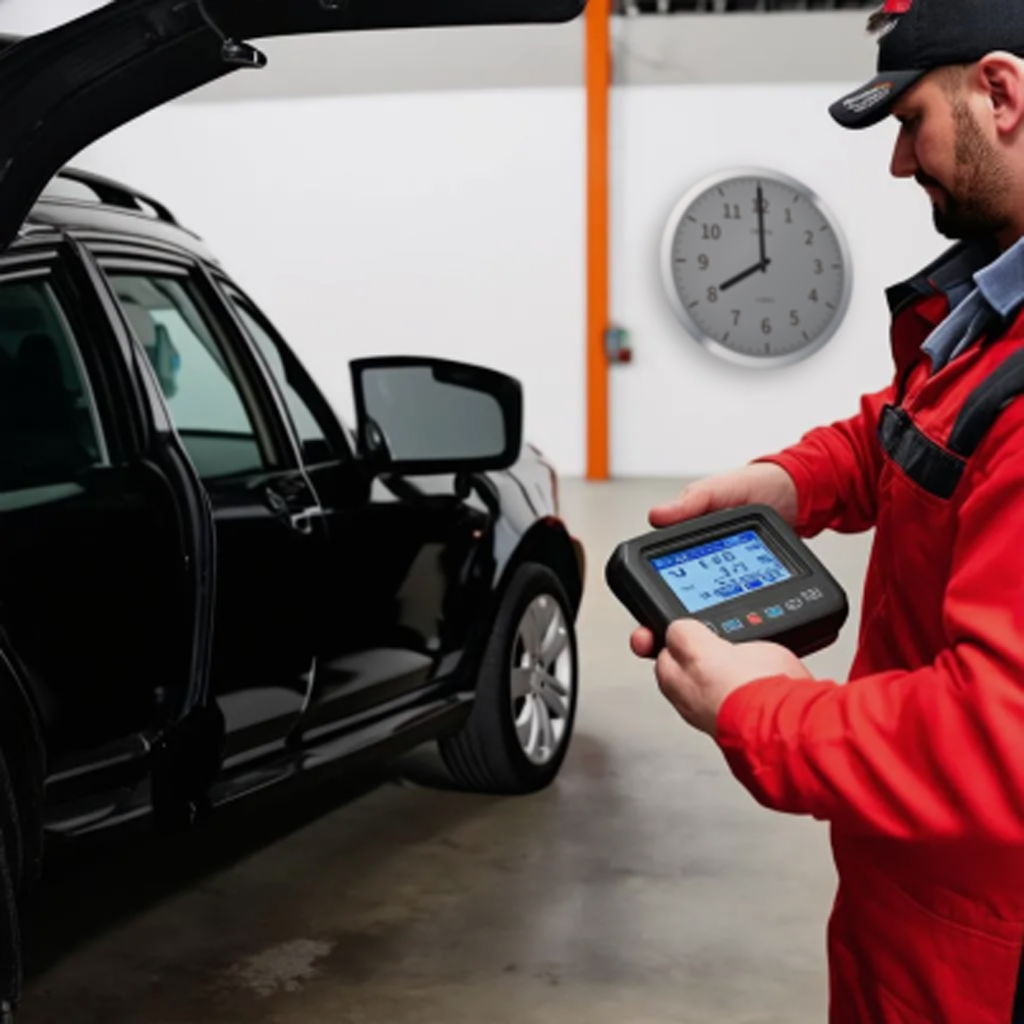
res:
8.00
